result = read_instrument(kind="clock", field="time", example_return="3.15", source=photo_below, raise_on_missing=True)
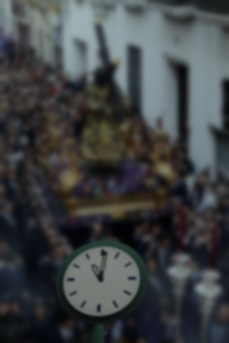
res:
11.01
